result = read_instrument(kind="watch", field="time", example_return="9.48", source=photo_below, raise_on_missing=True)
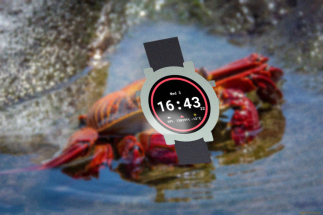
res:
16.43
